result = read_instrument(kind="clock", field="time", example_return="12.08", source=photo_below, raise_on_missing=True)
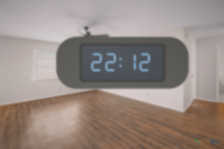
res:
22.12
